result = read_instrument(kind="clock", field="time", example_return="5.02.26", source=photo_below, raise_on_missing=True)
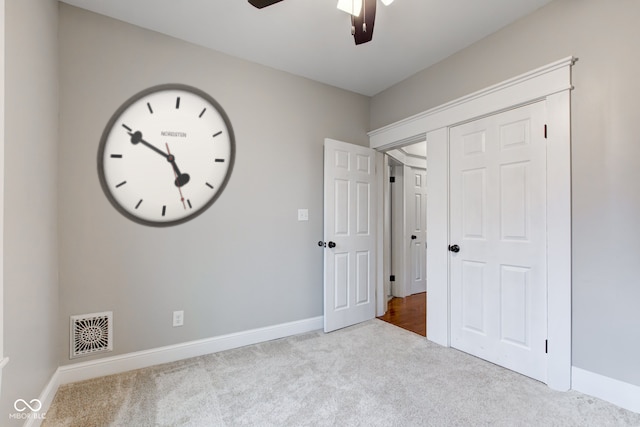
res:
4.49.26
